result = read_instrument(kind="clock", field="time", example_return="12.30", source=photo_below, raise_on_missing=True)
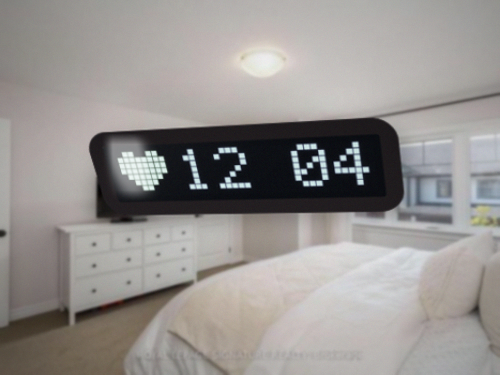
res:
12.04
